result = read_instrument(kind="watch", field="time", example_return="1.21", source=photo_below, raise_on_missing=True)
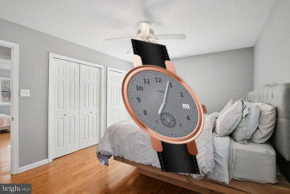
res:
7.04
